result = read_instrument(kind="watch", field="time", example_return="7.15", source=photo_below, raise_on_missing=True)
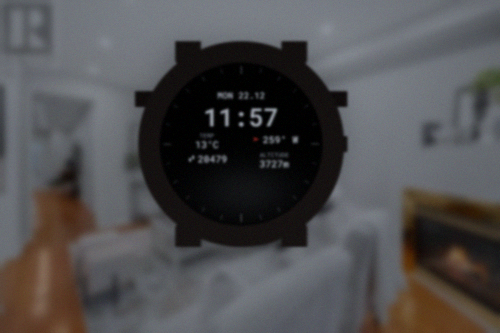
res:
11.57
